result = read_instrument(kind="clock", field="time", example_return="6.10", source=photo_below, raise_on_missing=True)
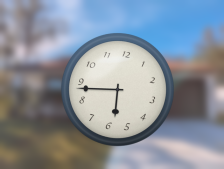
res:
5.43
